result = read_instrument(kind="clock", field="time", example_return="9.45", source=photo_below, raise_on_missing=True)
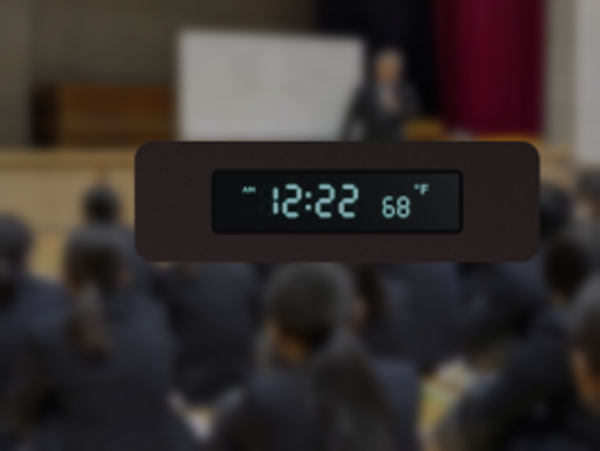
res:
12.22
